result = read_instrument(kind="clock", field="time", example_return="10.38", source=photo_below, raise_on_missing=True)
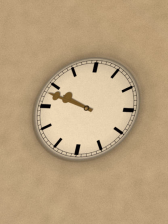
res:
9.48
